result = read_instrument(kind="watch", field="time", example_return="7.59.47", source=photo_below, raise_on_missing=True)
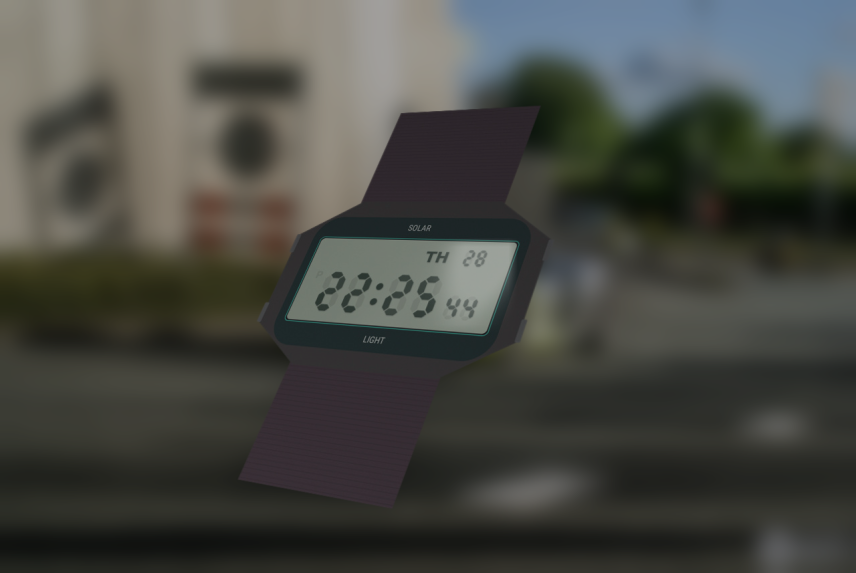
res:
22.25.44
